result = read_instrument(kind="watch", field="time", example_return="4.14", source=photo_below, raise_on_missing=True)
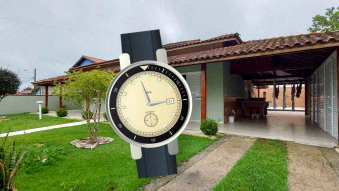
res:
2.58
